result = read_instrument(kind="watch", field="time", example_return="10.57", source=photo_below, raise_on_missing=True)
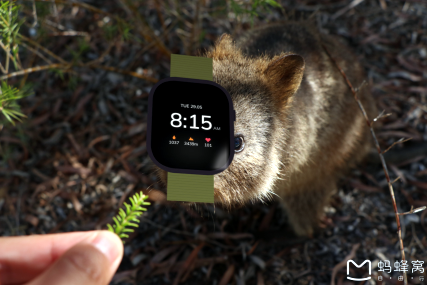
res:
8.15
